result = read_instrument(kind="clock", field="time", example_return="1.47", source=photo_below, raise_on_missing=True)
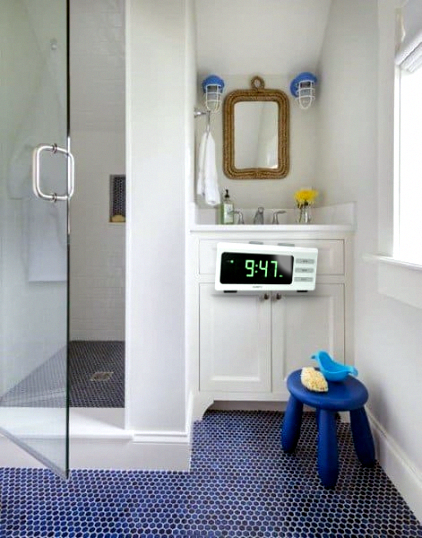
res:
9.47
